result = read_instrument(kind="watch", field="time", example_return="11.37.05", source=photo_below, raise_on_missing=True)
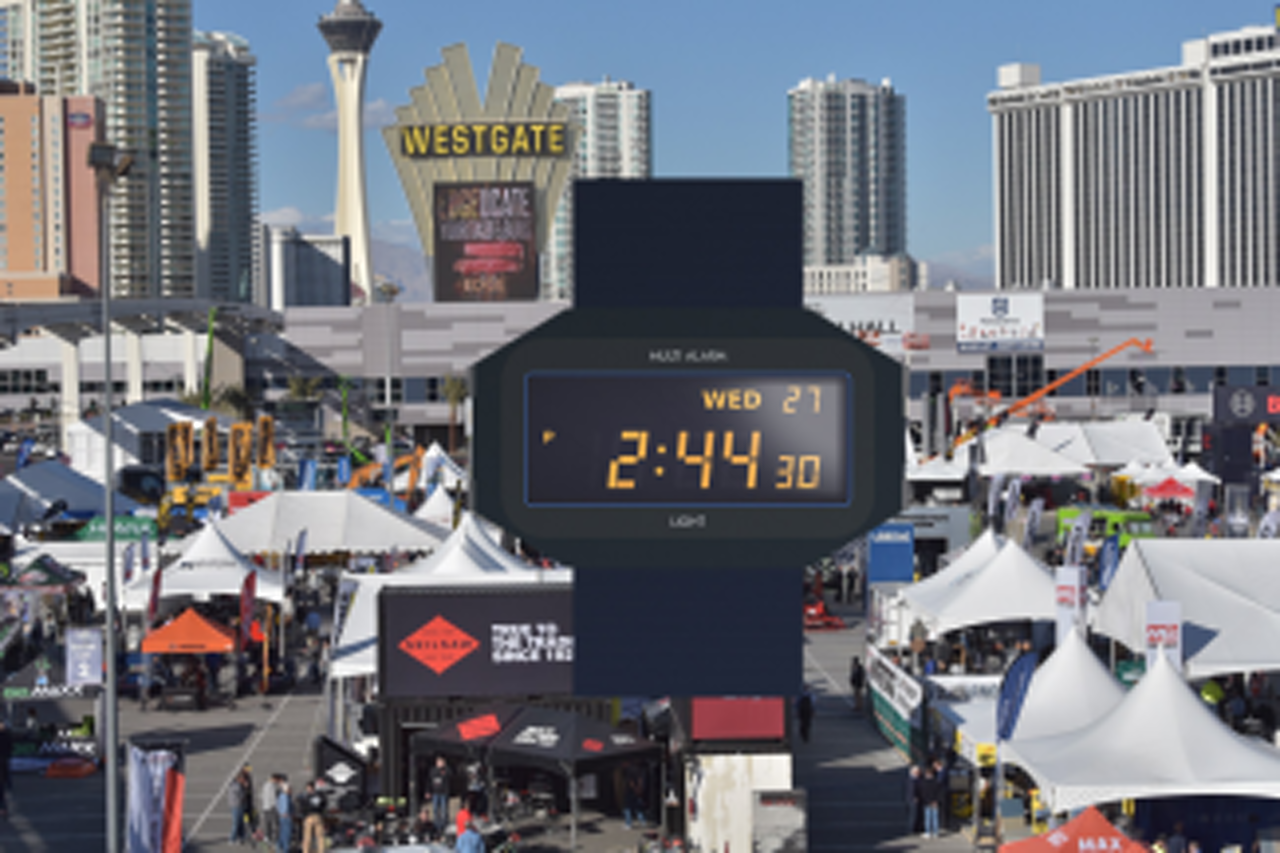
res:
2.44.30
